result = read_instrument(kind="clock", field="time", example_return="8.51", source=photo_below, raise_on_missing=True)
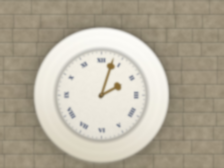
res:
2.03
